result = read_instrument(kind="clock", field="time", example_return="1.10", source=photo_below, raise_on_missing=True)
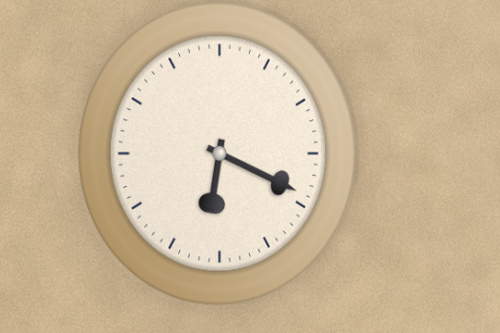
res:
6.19
